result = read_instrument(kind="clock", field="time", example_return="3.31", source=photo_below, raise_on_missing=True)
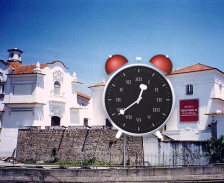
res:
12.39
